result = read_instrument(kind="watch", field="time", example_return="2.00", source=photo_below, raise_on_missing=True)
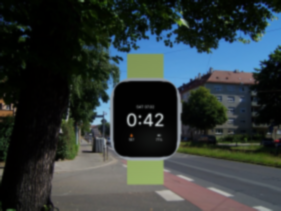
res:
0.42
